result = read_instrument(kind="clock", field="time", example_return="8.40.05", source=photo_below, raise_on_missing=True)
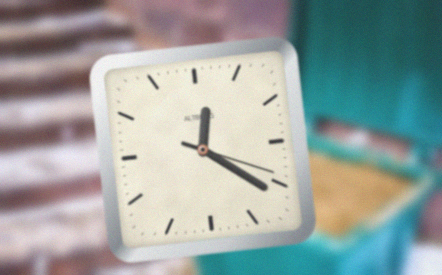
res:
12.21.19
